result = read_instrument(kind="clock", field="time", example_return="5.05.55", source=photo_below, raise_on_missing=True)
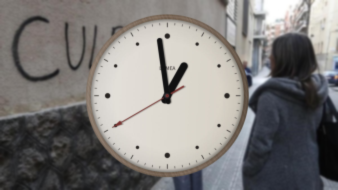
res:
12.58.40
